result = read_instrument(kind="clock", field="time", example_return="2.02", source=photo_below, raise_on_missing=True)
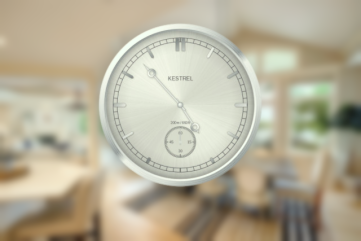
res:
4.53
